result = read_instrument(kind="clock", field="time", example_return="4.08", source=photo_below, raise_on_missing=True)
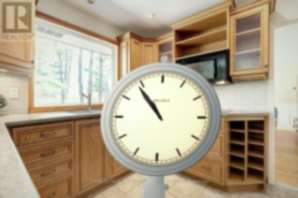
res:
10.54
